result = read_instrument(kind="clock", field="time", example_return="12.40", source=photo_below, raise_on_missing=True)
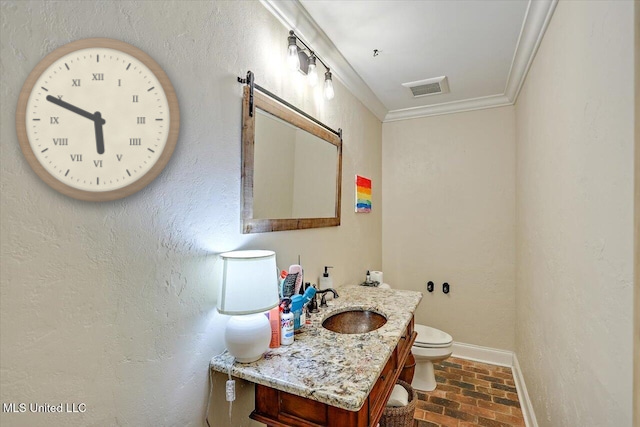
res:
5.49
